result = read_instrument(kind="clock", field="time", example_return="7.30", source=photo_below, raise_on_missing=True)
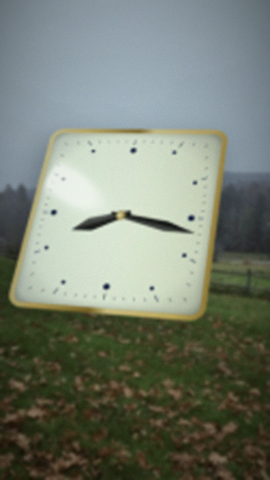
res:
8.17
